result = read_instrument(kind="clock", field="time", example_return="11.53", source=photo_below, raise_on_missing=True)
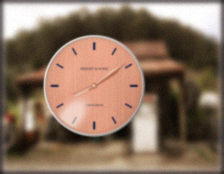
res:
8.09
